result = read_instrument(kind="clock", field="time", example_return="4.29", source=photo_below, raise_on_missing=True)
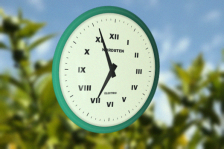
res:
6.56
